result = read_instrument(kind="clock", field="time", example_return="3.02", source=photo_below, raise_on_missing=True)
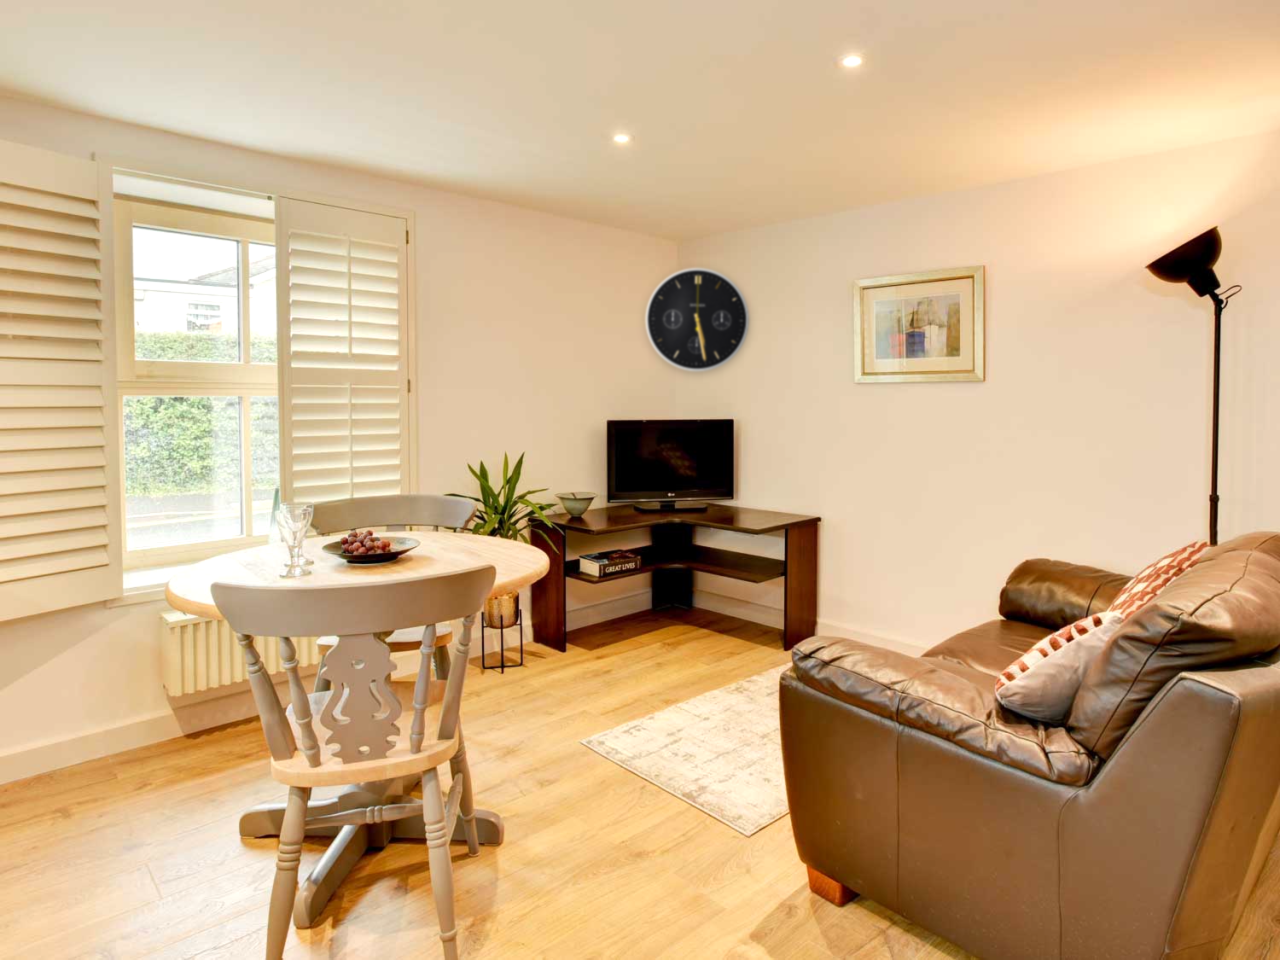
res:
5.28
